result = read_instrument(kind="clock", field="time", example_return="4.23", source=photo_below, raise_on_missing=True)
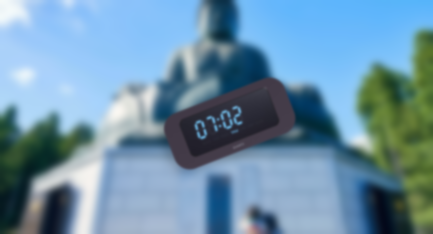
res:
7.02
